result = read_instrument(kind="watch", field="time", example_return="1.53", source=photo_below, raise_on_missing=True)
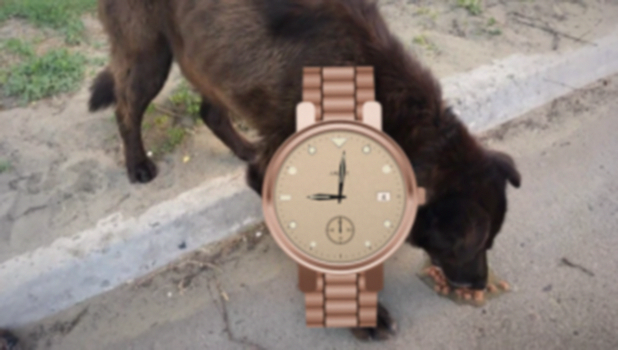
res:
9.01
